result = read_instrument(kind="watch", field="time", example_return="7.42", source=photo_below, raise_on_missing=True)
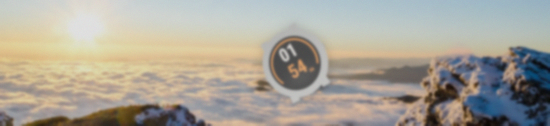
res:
1.54
